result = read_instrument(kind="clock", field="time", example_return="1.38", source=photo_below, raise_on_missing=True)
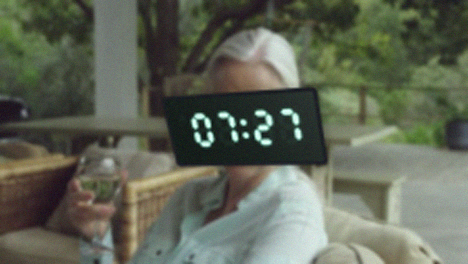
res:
7.27
